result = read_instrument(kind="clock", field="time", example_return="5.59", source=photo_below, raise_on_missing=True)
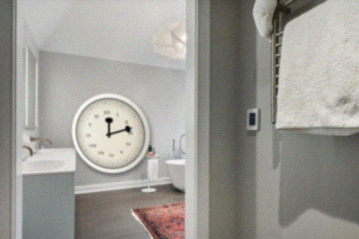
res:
12.13
